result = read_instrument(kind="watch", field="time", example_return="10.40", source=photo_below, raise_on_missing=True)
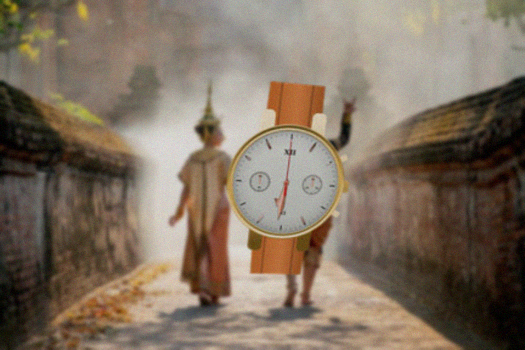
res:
6.31
